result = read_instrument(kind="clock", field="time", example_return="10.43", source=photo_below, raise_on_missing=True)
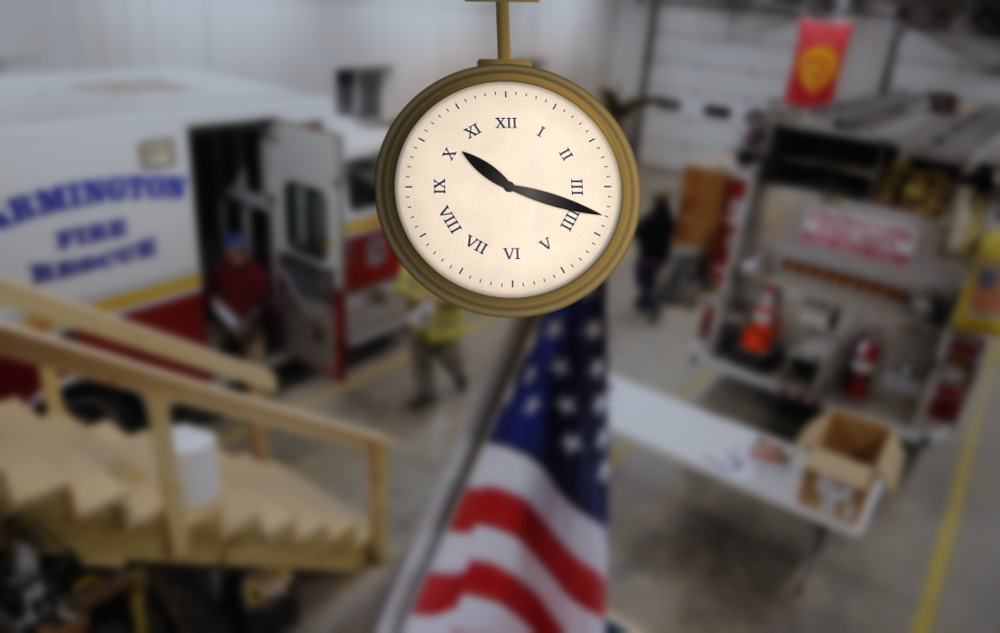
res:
10.18
